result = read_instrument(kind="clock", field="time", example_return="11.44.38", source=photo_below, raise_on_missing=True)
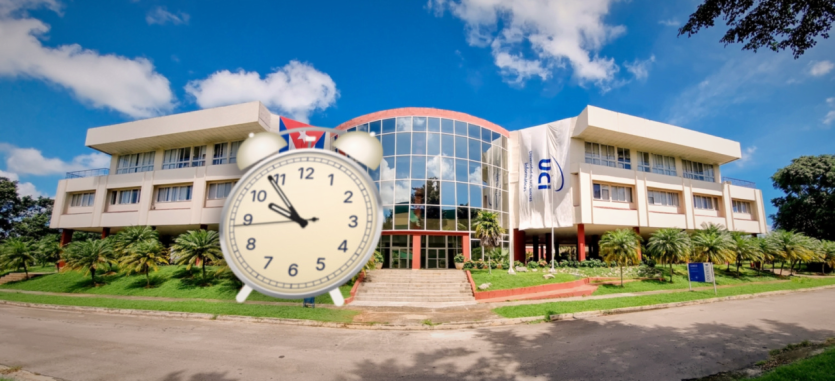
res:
9.53.44
